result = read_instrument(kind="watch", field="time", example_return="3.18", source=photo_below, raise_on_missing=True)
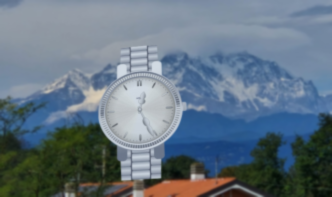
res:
12.26
